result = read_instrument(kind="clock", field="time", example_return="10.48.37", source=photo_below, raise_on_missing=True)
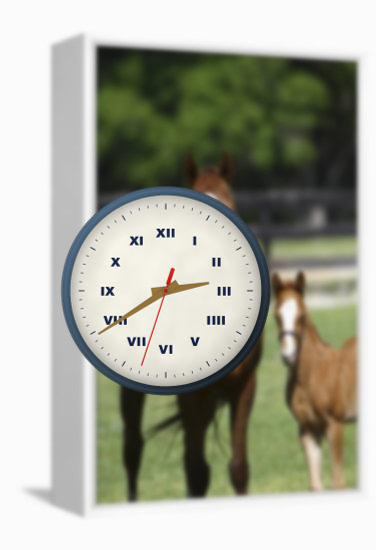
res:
2.39.33
